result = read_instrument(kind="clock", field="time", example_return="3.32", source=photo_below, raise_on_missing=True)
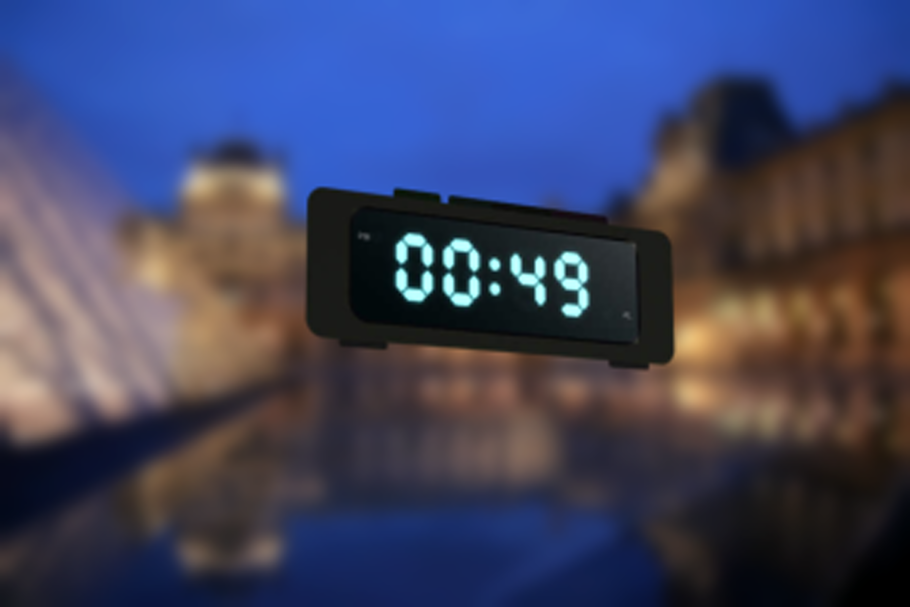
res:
0.49
